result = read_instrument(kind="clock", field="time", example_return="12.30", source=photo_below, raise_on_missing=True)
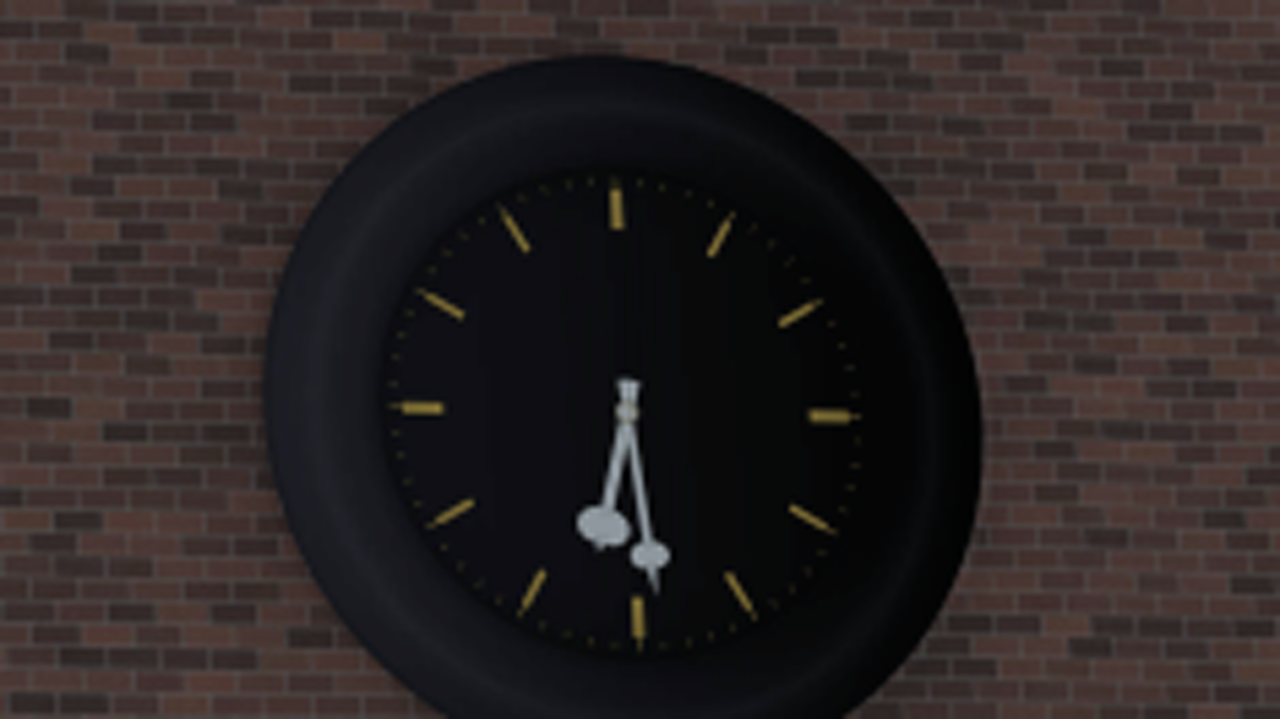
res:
6.29
